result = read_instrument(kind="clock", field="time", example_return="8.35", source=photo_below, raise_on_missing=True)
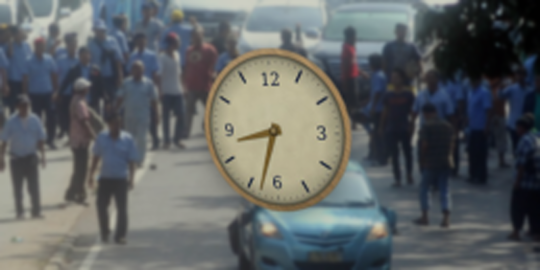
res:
8.33
